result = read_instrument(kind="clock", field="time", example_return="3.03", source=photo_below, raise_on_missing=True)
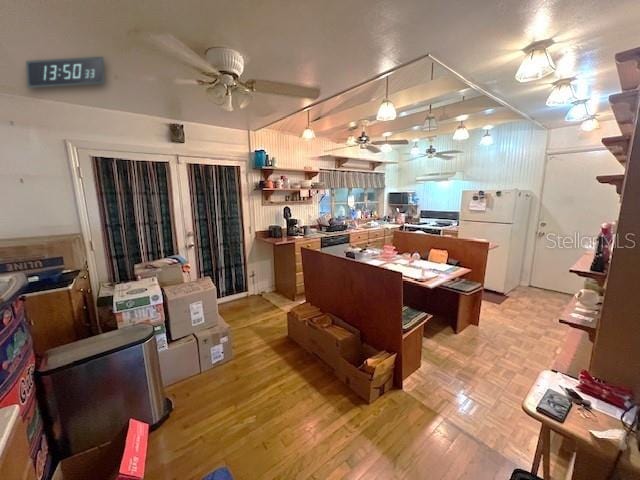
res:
13.50
